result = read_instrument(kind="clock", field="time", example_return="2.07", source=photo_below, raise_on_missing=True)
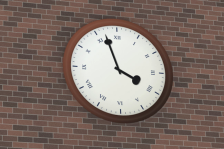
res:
3.57
